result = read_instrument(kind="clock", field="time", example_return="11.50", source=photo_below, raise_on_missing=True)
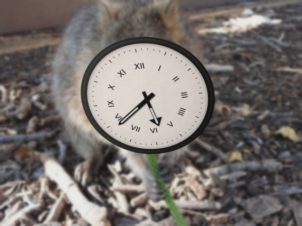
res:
5.39
